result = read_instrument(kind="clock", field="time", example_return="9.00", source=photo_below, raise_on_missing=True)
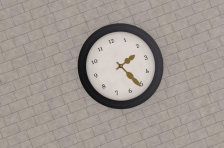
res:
2.26
